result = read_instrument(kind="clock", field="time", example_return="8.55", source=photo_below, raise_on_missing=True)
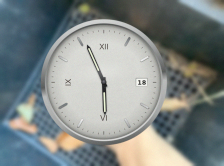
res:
5.56
